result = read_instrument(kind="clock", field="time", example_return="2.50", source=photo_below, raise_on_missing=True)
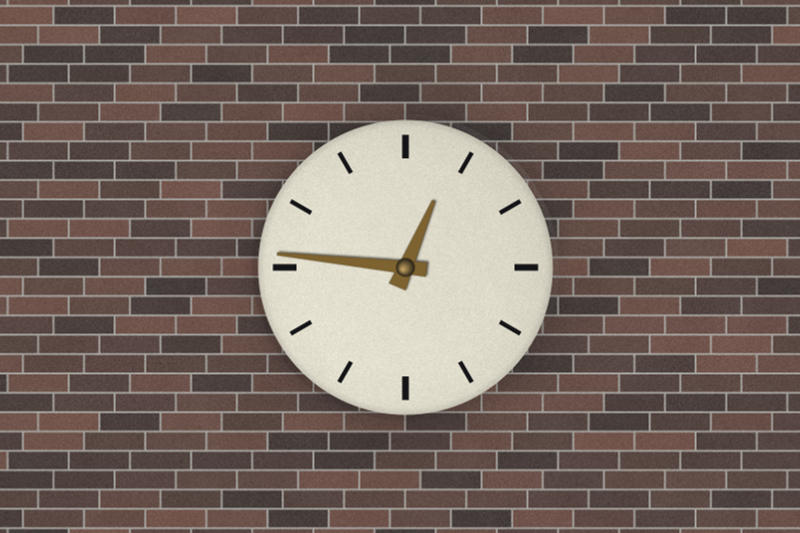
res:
12.46
